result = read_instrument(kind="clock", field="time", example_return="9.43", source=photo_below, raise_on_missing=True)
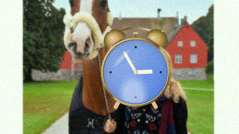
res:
2.55
